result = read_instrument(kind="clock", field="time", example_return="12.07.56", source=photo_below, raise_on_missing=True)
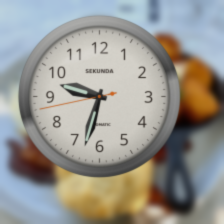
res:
9.32.43
